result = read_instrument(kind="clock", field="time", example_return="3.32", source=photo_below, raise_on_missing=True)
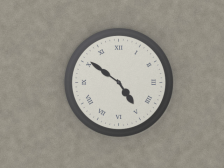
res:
4.51
